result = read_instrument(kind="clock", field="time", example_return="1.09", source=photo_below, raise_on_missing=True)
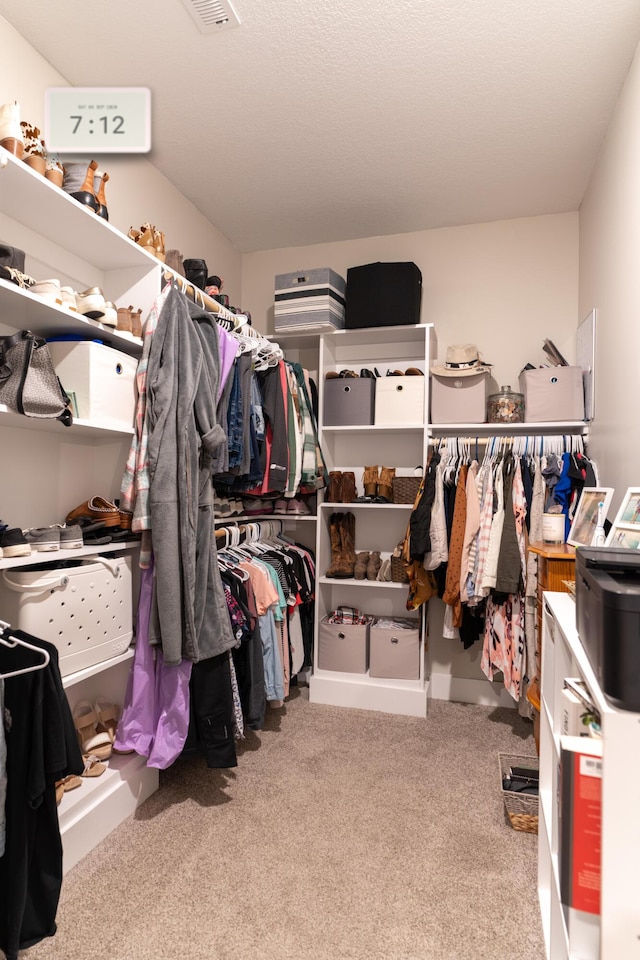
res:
7.12
